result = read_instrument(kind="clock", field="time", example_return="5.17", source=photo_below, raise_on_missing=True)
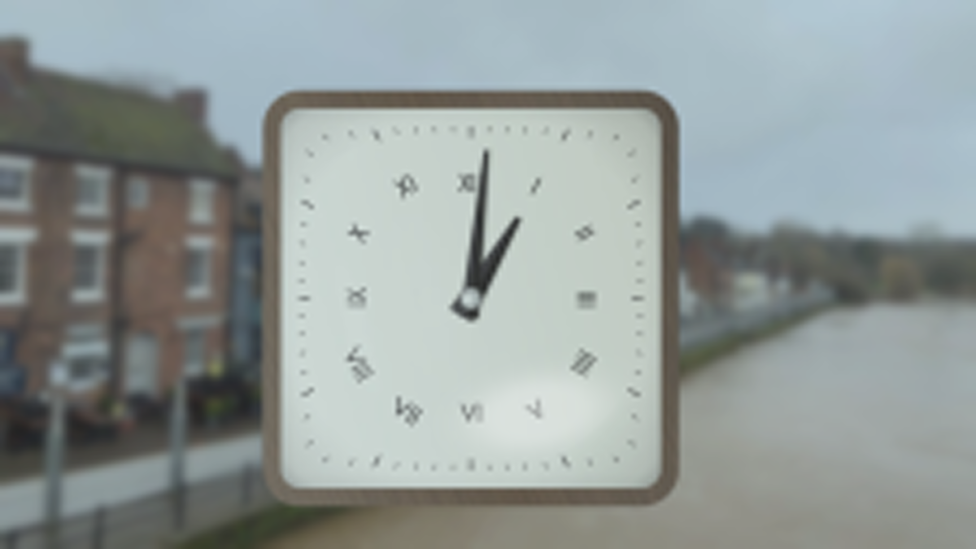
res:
1.01
